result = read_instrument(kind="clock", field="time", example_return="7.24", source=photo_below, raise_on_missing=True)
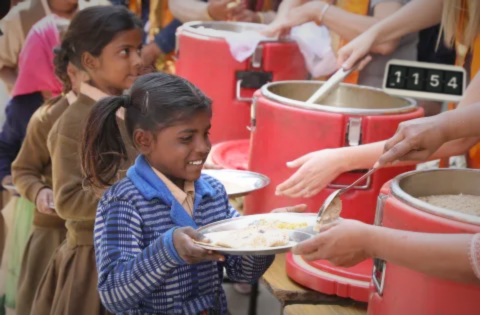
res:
11.54
